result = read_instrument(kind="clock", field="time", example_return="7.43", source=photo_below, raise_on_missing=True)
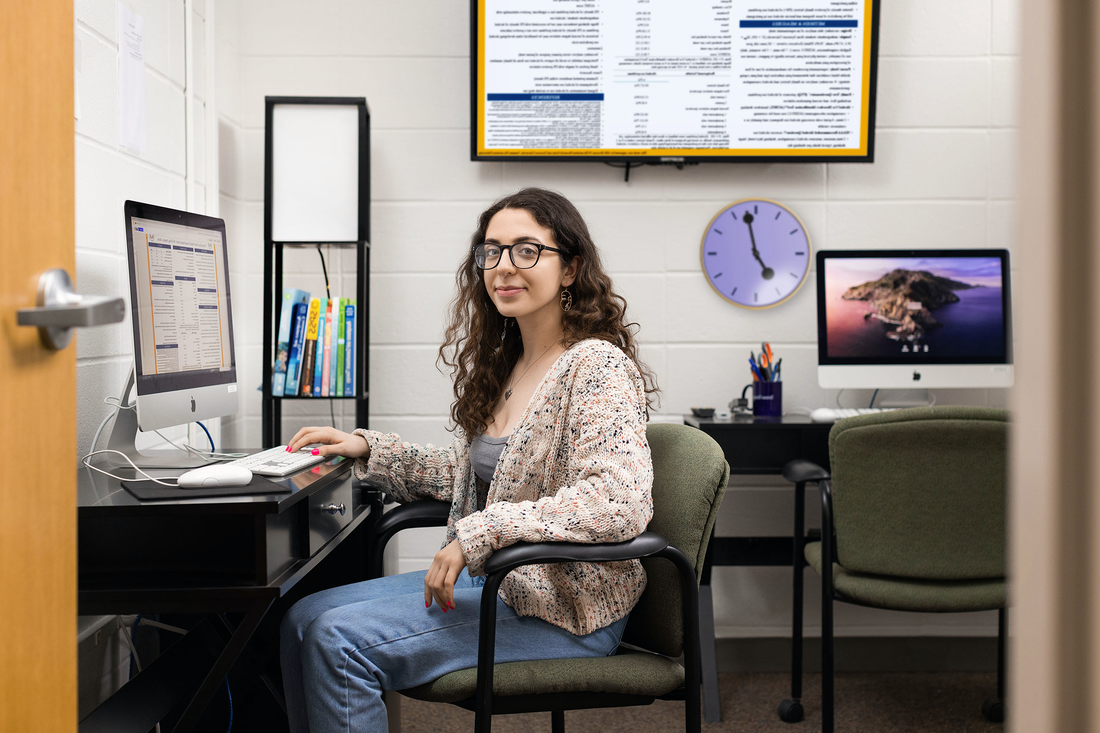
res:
4.58
